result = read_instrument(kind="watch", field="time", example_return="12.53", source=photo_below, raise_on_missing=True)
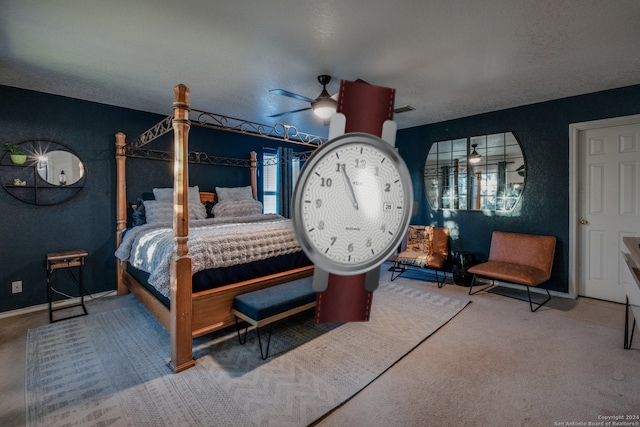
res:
10.55
